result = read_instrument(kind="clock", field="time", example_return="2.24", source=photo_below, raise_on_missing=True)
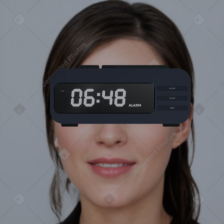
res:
6.48
